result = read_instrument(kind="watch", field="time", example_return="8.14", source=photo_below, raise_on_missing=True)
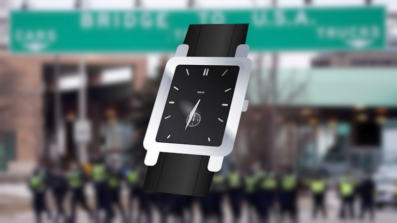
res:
6.32
